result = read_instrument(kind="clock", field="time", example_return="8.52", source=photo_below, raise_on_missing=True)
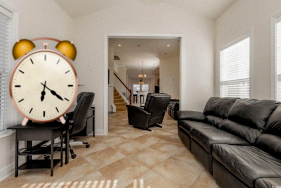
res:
6.21
